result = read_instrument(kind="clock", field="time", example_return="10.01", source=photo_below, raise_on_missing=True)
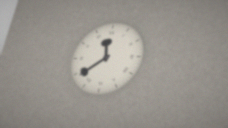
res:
11.39
